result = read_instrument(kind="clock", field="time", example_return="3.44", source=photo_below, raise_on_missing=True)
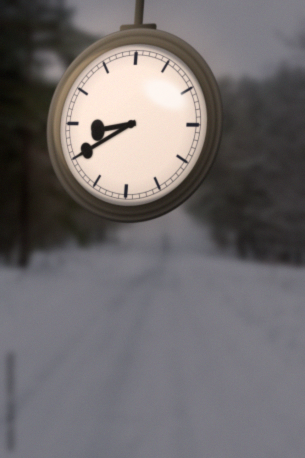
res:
8.40
